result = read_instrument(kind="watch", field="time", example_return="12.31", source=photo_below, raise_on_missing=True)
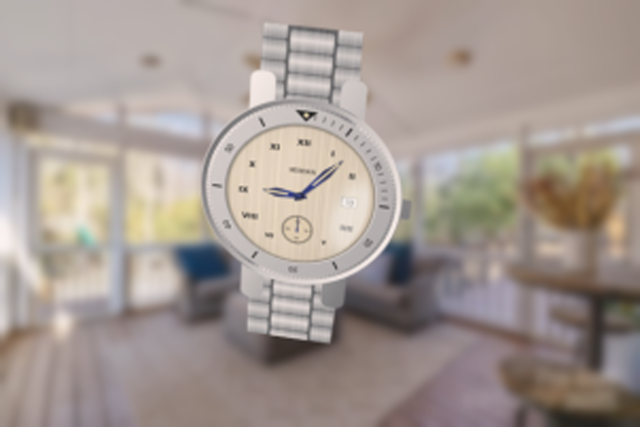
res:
9.07
